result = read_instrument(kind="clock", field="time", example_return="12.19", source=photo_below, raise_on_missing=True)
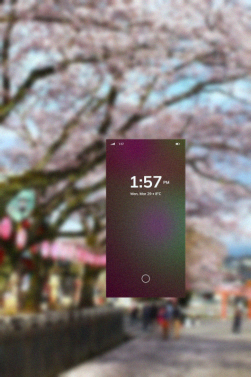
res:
1.57
